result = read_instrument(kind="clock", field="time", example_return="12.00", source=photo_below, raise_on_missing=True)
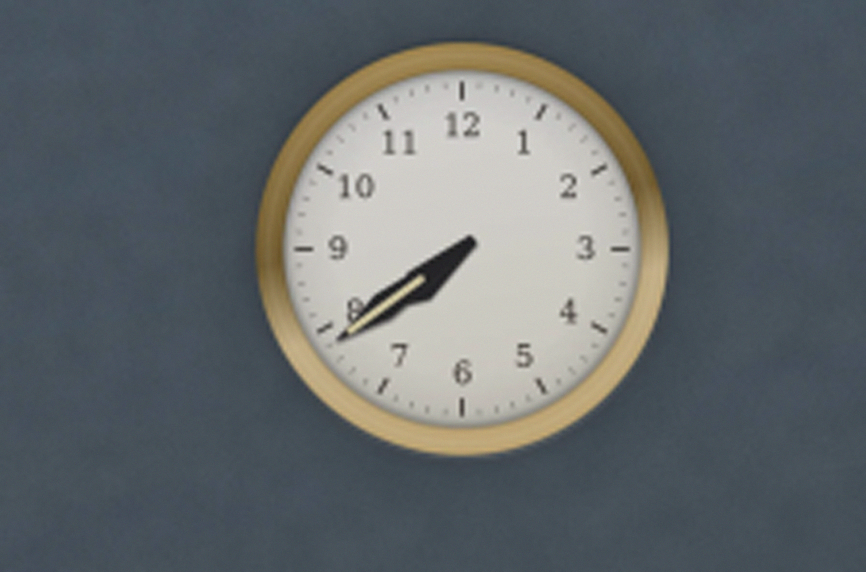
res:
7.39
